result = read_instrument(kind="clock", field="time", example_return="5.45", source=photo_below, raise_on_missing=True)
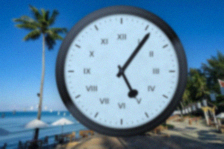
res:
5.06
